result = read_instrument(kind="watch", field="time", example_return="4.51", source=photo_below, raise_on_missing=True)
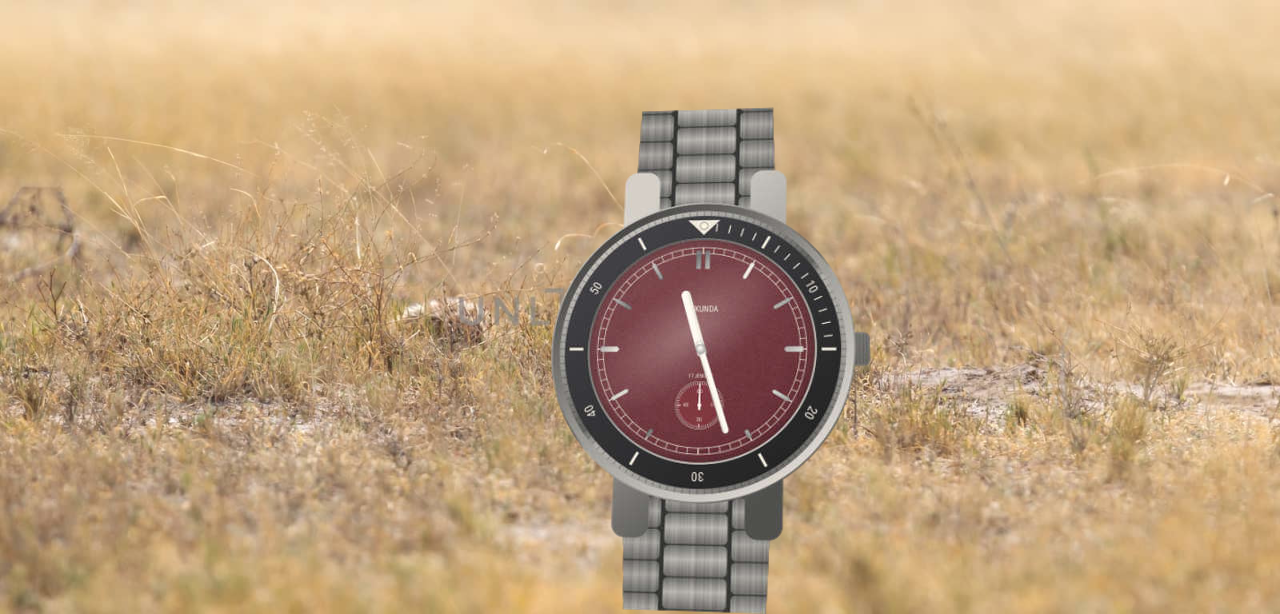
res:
11.27
